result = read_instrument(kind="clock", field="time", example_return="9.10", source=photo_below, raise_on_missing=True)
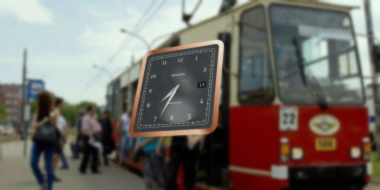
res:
7.34
